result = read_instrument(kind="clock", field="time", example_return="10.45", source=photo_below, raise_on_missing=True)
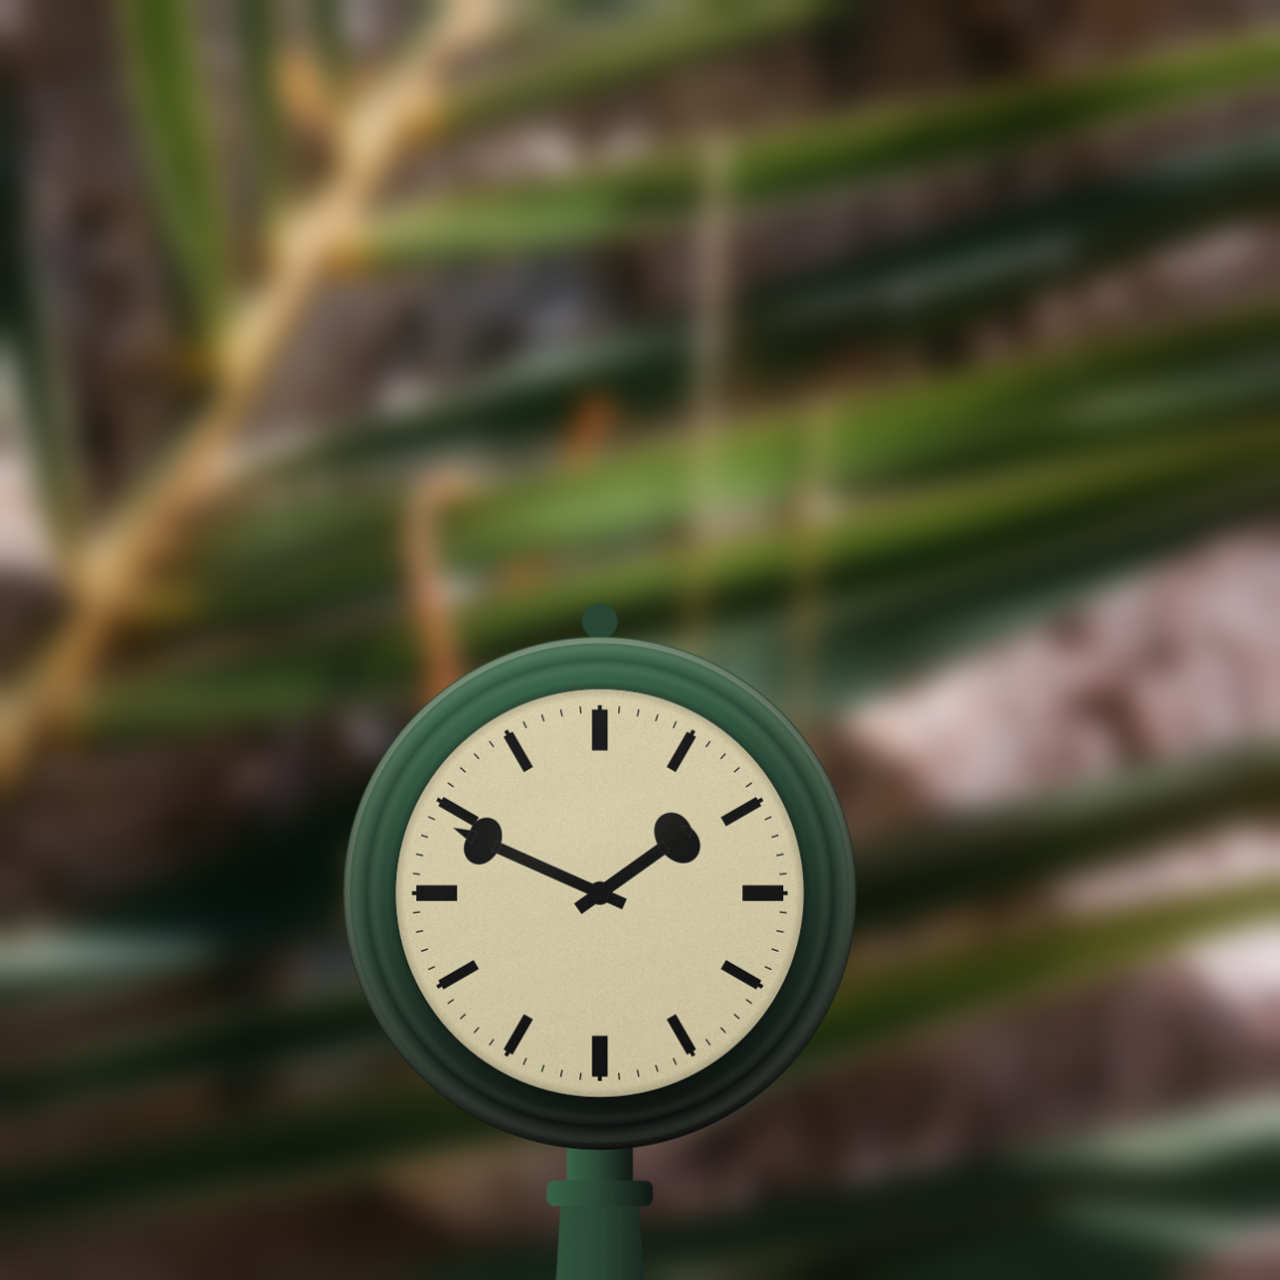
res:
1.49
